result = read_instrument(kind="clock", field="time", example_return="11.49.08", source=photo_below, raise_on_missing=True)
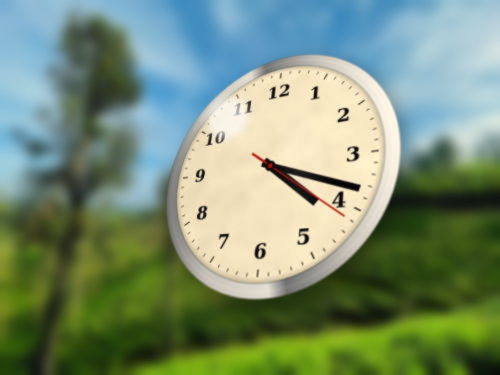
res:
4.18.21
